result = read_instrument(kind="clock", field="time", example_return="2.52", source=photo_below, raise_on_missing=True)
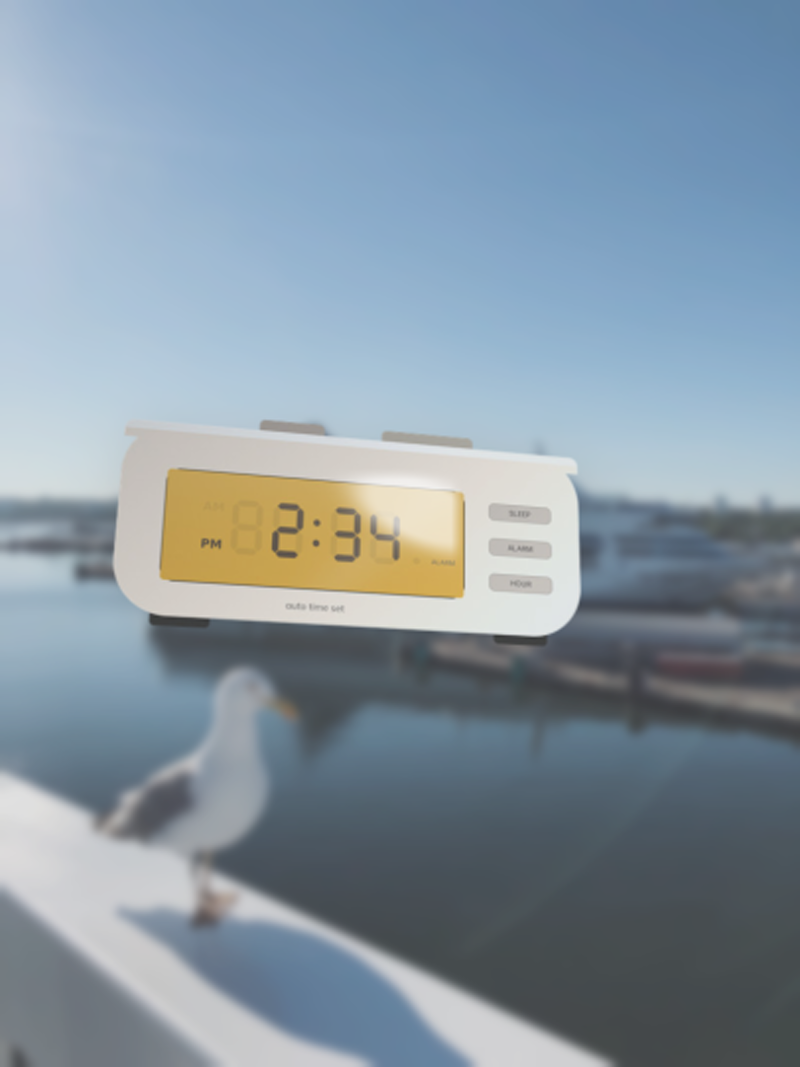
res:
2.34
